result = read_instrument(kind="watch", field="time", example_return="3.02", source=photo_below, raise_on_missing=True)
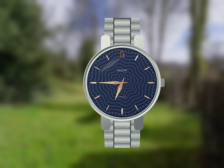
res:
6.45
